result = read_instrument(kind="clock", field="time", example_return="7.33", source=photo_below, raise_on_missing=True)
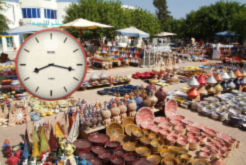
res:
8.17
